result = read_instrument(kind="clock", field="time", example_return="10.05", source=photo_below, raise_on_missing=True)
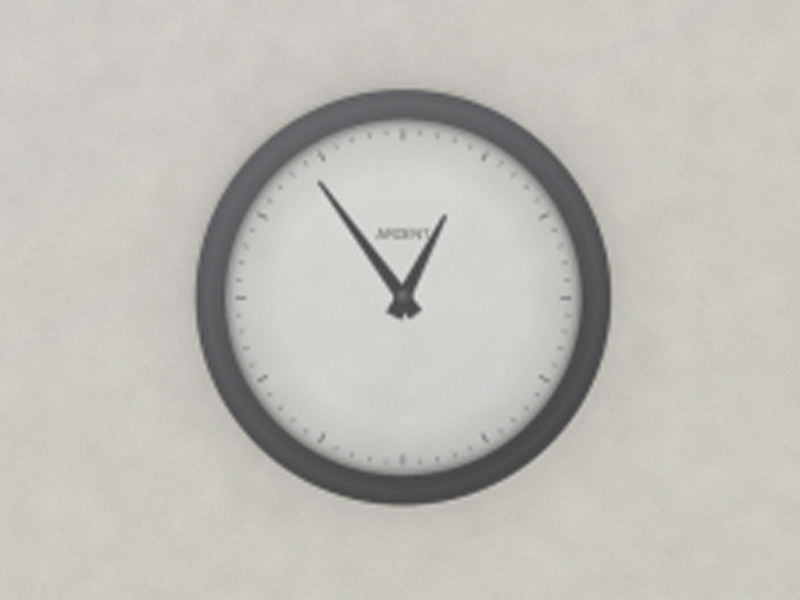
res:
12.54
